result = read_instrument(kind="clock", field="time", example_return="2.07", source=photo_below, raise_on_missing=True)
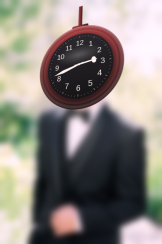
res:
2.42
